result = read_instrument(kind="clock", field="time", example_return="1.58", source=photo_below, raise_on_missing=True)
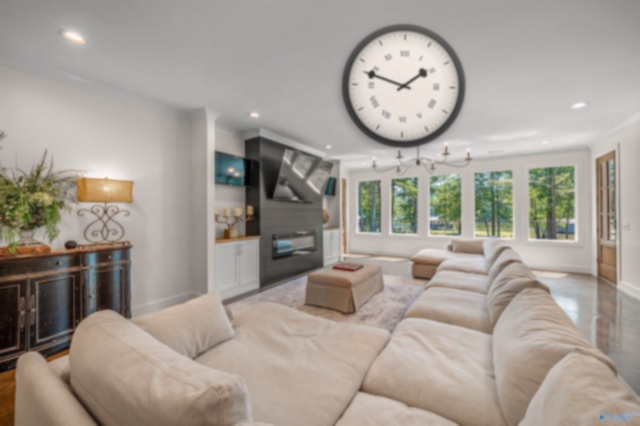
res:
1.48
